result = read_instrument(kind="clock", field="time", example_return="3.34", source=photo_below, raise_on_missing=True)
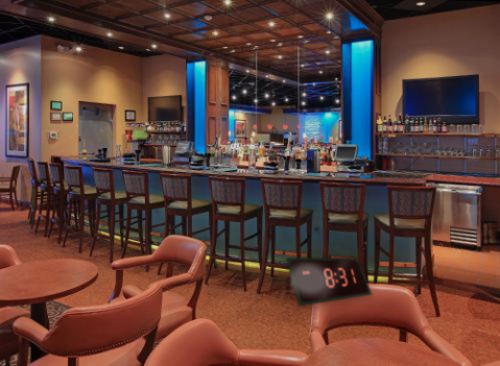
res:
8.31
